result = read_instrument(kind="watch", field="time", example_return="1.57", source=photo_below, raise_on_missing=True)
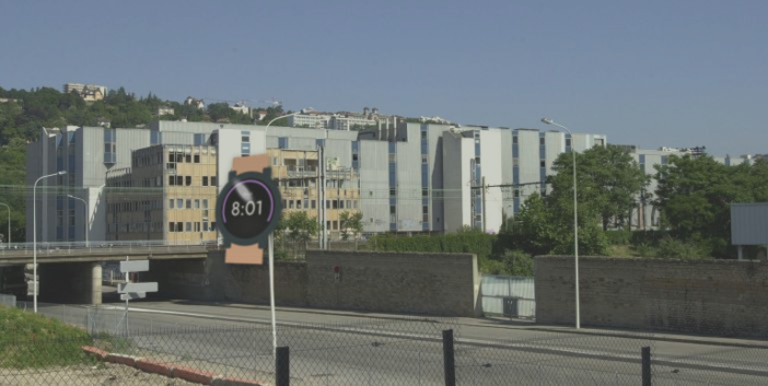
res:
8.01
